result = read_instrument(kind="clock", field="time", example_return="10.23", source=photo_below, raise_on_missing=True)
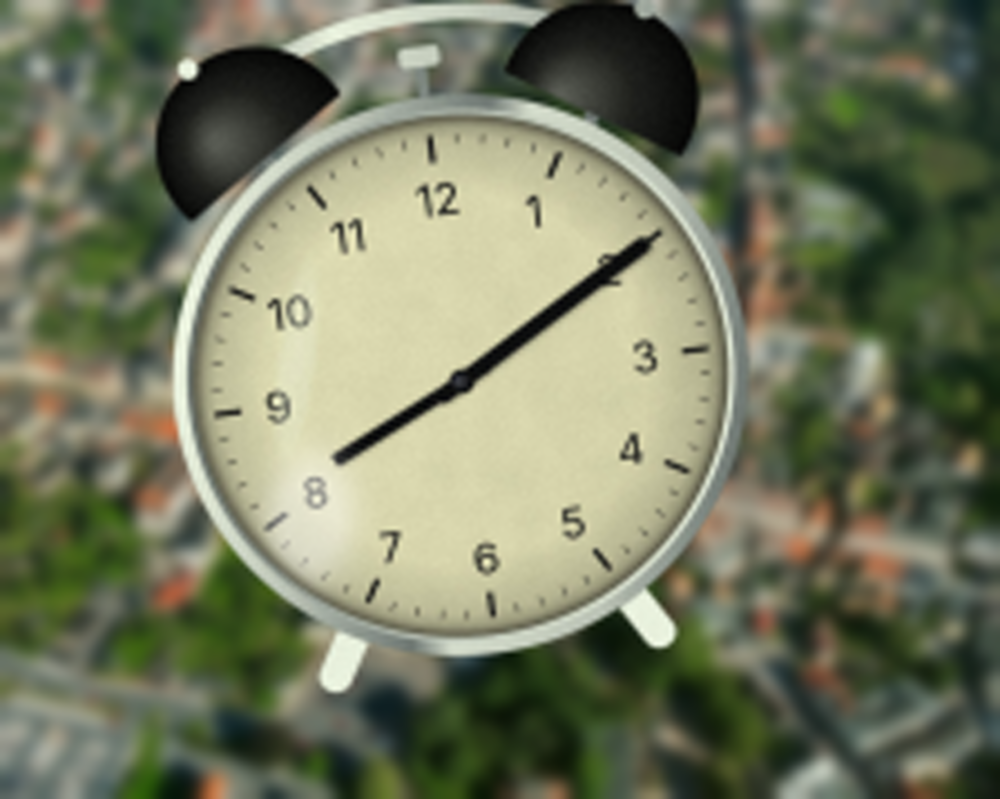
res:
8.10
